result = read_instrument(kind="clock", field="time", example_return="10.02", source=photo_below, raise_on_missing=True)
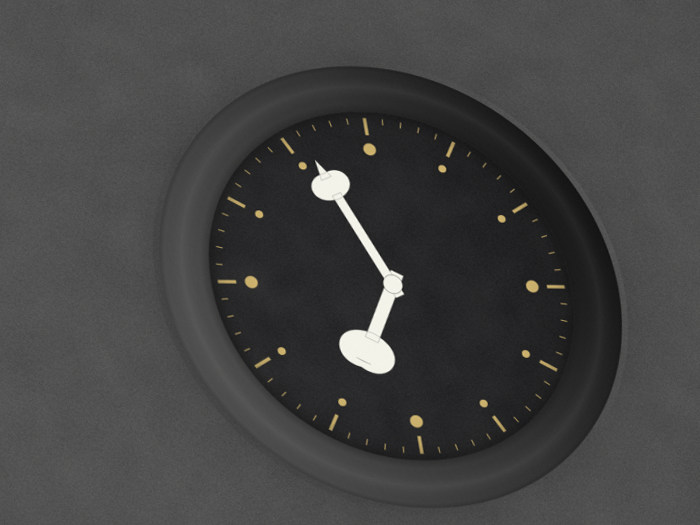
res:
6.56
